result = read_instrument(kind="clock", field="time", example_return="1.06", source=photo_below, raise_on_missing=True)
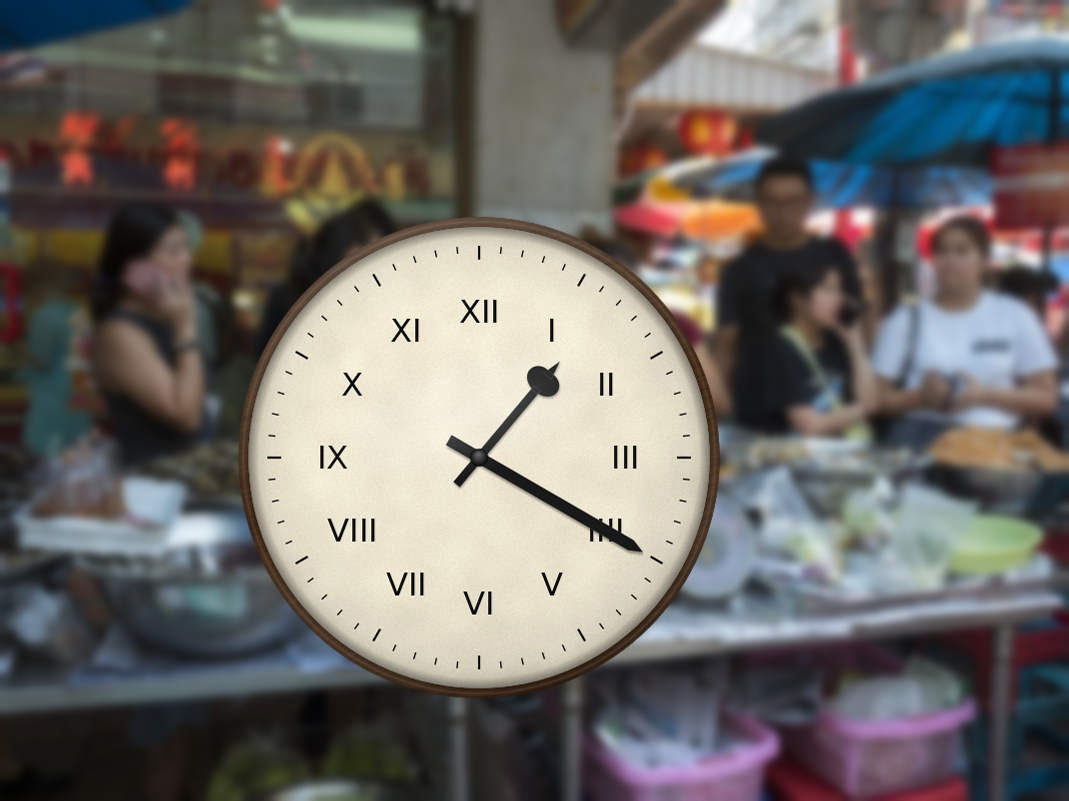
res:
1.20
